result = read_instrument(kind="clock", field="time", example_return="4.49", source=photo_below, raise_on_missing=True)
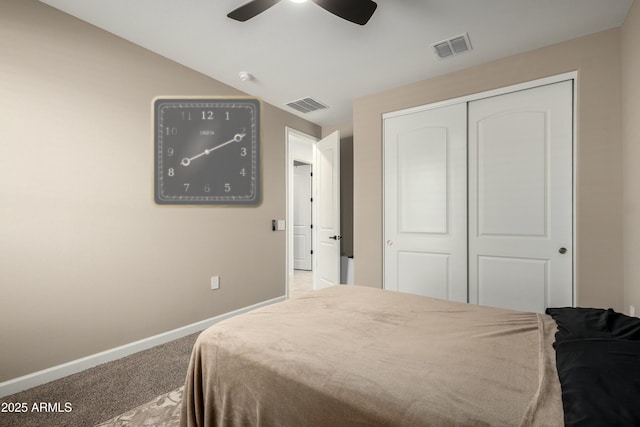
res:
8.11
